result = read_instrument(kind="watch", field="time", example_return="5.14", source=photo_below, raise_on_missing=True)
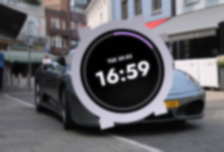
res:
16.59
